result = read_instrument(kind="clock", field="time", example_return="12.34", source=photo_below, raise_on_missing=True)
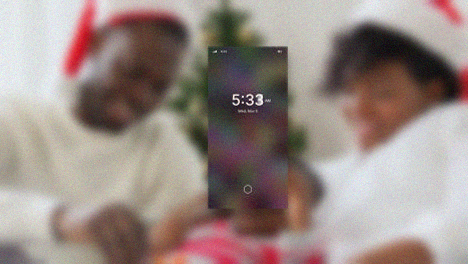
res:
5.33
